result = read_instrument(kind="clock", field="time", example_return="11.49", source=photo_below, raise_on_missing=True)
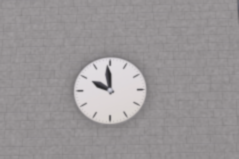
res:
9.59
